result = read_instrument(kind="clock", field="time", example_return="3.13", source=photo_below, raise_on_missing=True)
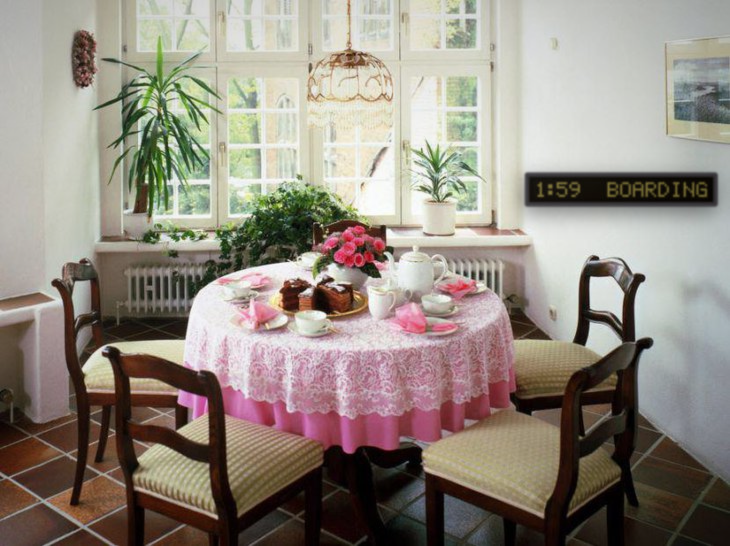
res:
1.59
